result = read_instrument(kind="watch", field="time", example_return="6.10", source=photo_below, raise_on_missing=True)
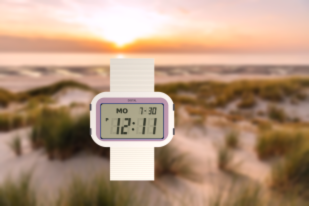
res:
12.11
